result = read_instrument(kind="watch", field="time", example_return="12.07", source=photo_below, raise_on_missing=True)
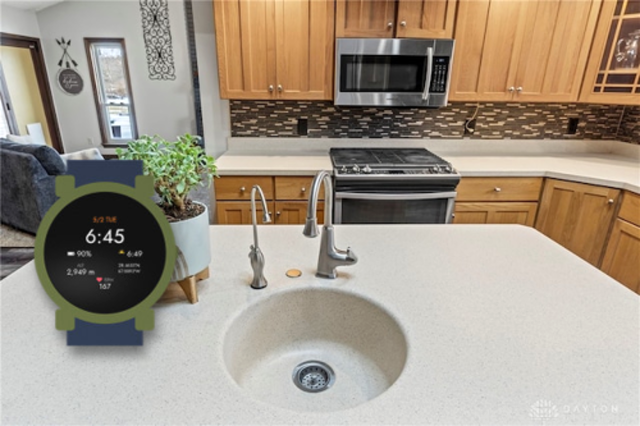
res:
6.45
